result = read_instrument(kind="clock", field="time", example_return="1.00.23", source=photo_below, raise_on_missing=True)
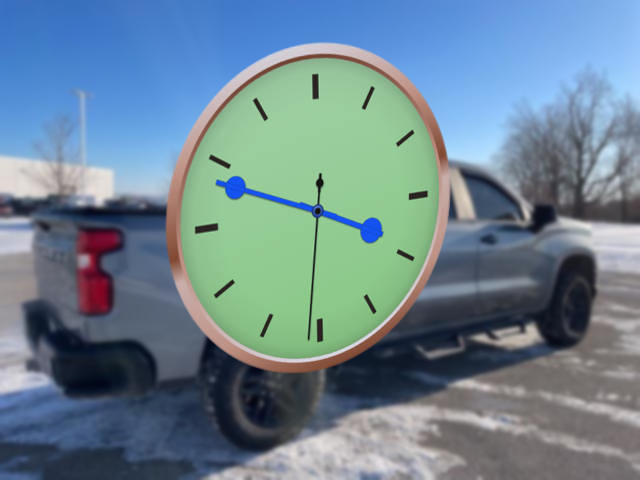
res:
3.48.31
